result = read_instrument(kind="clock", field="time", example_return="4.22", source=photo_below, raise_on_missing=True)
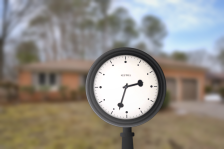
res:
2.33
